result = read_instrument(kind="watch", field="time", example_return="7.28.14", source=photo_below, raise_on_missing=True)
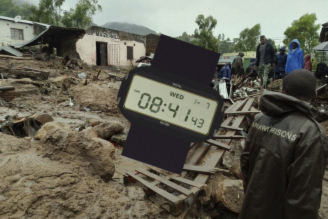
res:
8.41.43
